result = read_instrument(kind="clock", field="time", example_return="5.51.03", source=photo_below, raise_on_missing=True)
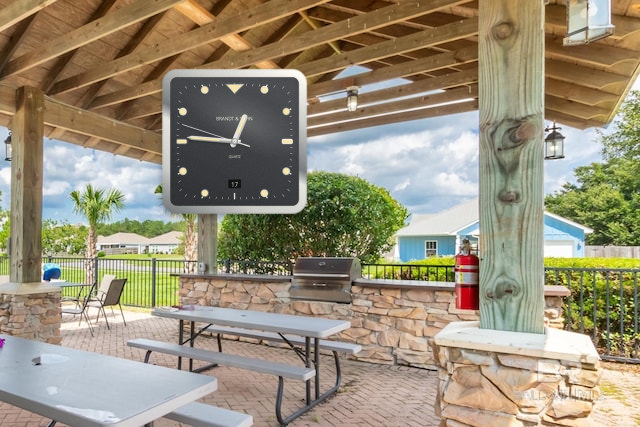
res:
12.45.48
